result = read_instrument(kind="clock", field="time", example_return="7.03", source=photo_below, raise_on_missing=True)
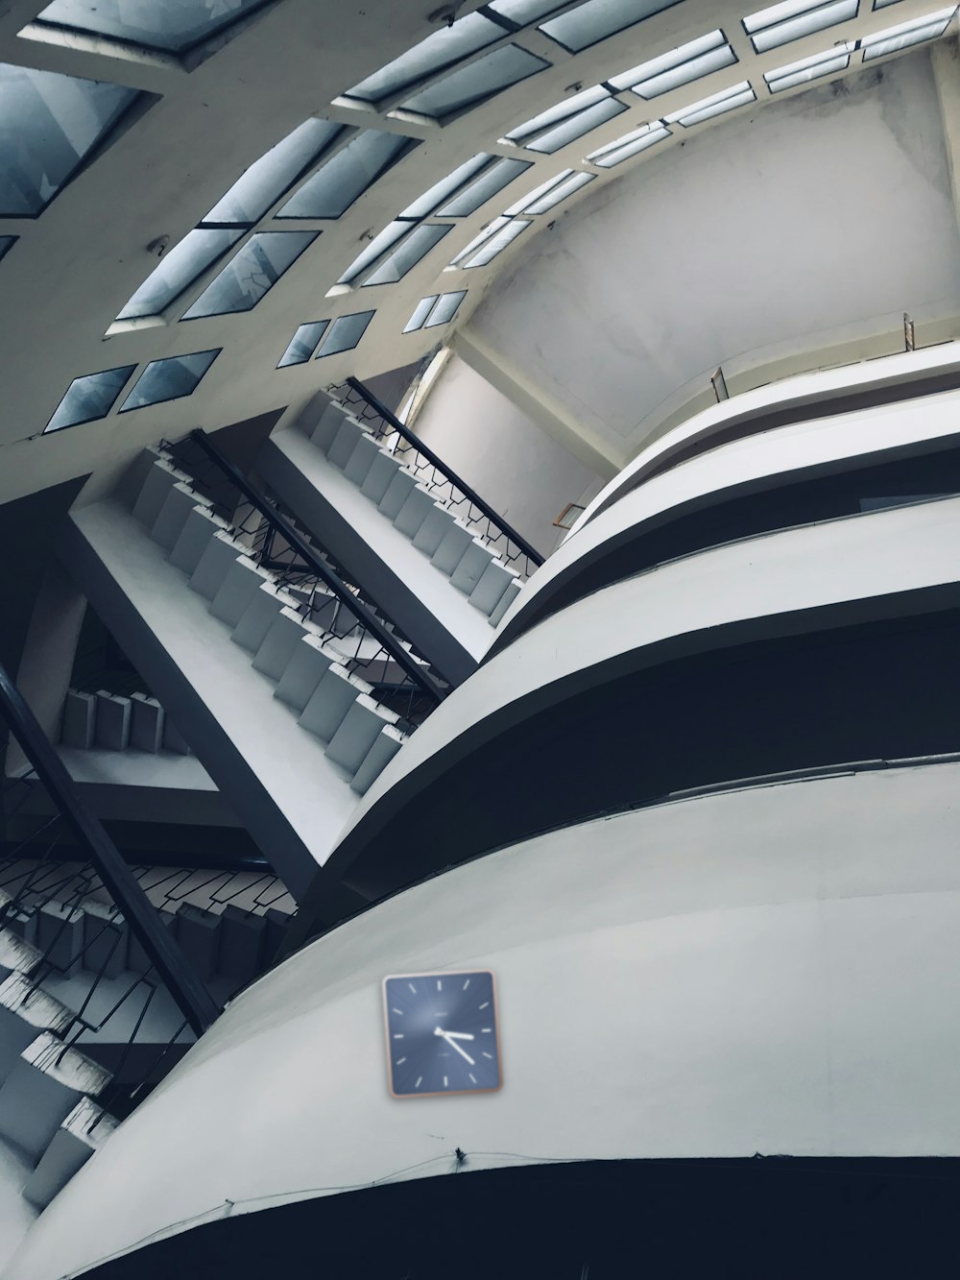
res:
3.23
